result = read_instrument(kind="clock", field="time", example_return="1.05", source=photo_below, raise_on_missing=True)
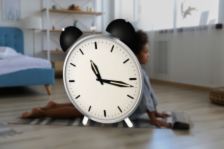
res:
11.17
